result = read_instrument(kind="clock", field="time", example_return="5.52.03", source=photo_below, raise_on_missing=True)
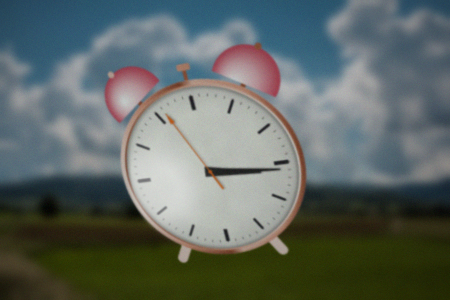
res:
3.15.56
